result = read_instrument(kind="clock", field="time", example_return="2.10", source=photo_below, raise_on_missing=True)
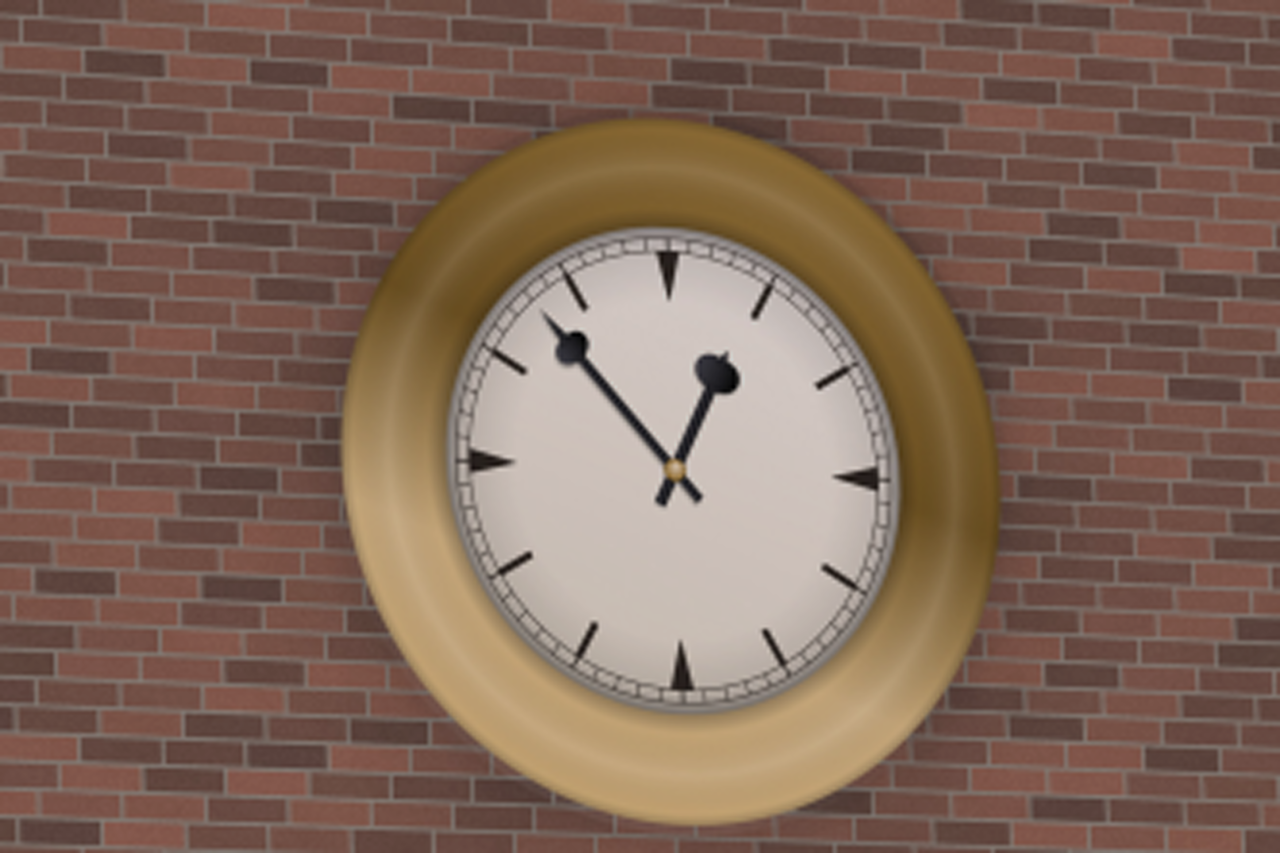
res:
12.53
